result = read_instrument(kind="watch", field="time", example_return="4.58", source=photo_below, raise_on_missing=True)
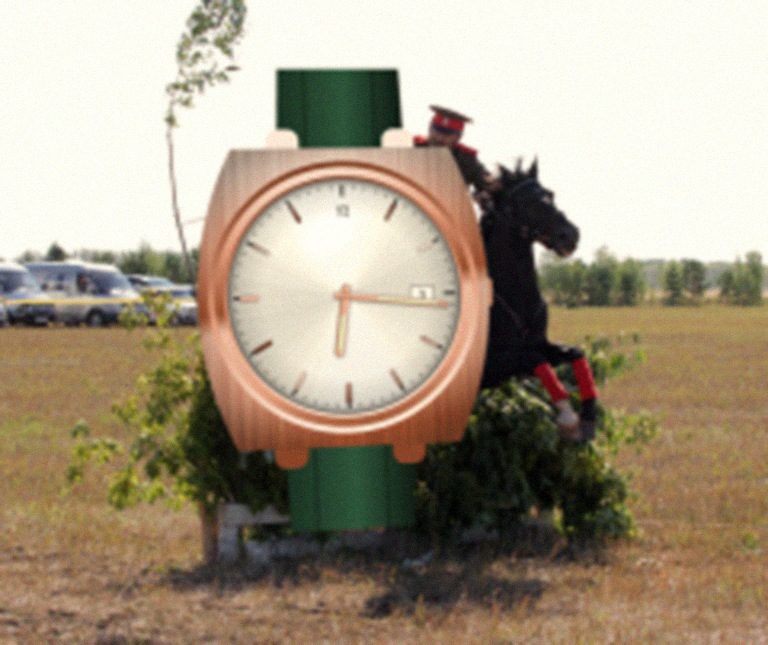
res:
6.16
